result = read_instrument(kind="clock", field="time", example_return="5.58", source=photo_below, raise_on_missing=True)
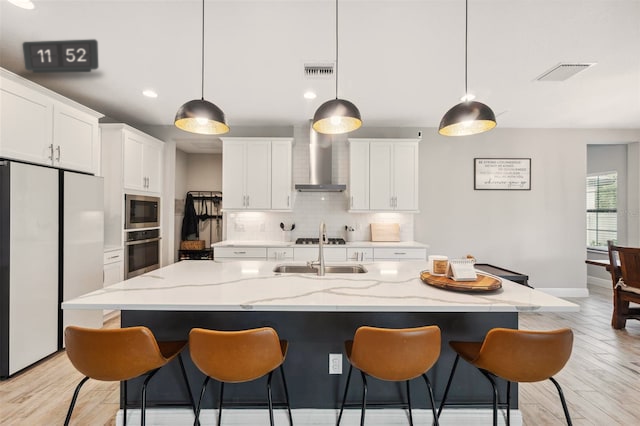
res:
11.52
